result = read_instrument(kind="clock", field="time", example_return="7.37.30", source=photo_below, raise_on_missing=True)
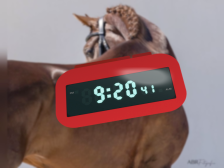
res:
9.20.41
